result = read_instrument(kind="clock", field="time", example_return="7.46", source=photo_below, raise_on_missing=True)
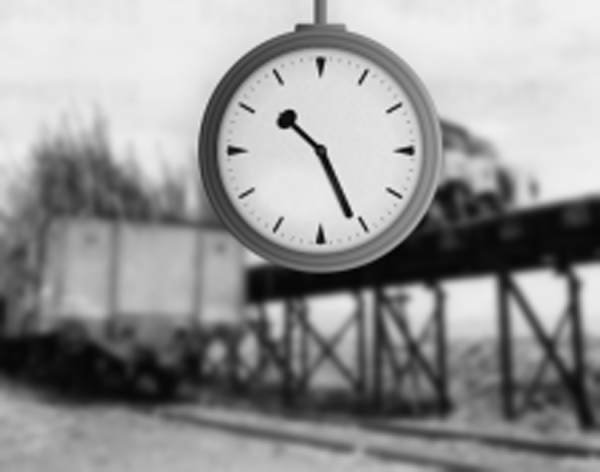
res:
10.26
